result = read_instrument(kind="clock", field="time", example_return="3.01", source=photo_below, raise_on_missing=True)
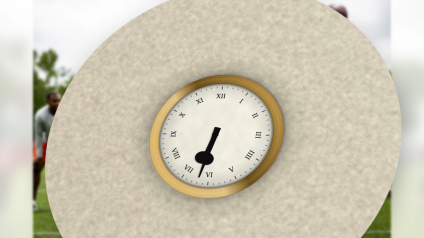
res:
6.32
